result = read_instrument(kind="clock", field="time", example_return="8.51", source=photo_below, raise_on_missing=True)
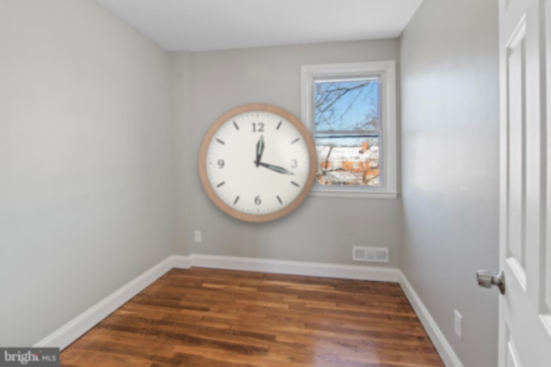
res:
12.18
